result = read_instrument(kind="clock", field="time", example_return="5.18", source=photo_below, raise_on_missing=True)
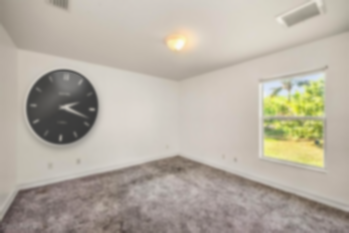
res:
2.18
